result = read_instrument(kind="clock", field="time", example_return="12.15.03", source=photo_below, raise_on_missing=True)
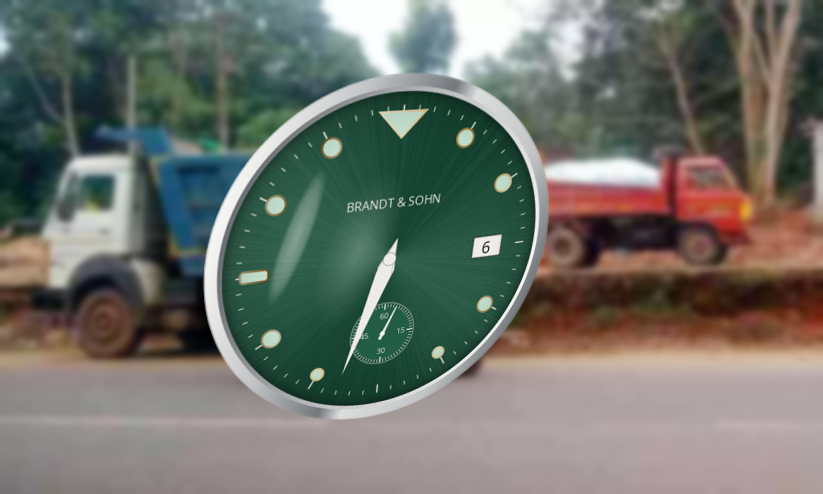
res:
6.33.04
